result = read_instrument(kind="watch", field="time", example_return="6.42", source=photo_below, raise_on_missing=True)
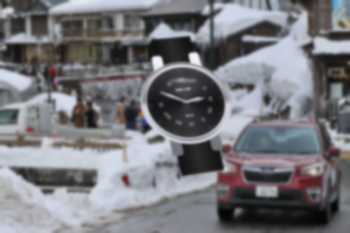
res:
2.50
